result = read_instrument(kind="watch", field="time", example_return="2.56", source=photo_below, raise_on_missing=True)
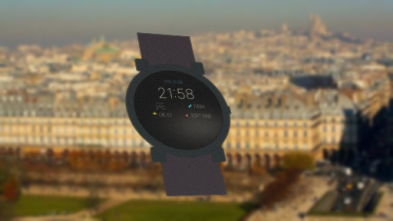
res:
21.58
